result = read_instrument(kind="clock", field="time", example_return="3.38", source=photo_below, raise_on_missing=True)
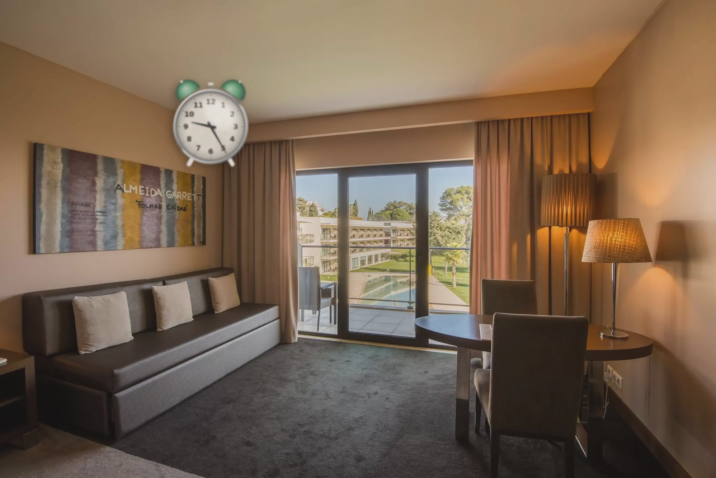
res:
9.25
